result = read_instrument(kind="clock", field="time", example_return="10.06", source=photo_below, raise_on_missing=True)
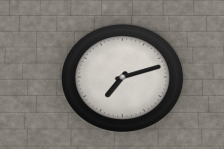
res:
7.12
